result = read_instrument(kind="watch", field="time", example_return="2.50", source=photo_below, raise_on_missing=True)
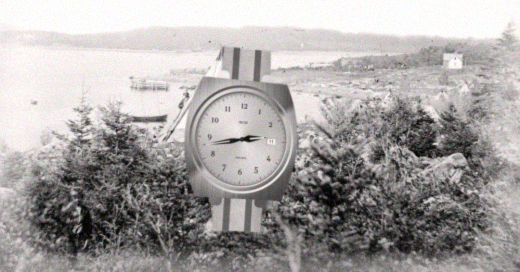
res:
2.43
